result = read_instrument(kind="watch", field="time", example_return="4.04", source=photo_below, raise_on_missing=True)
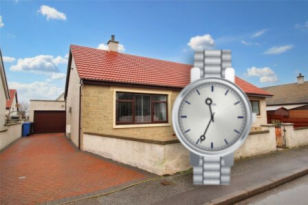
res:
11.34
